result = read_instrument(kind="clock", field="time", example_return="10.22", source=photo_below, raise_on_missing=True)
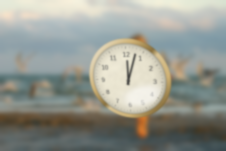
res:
12.03
